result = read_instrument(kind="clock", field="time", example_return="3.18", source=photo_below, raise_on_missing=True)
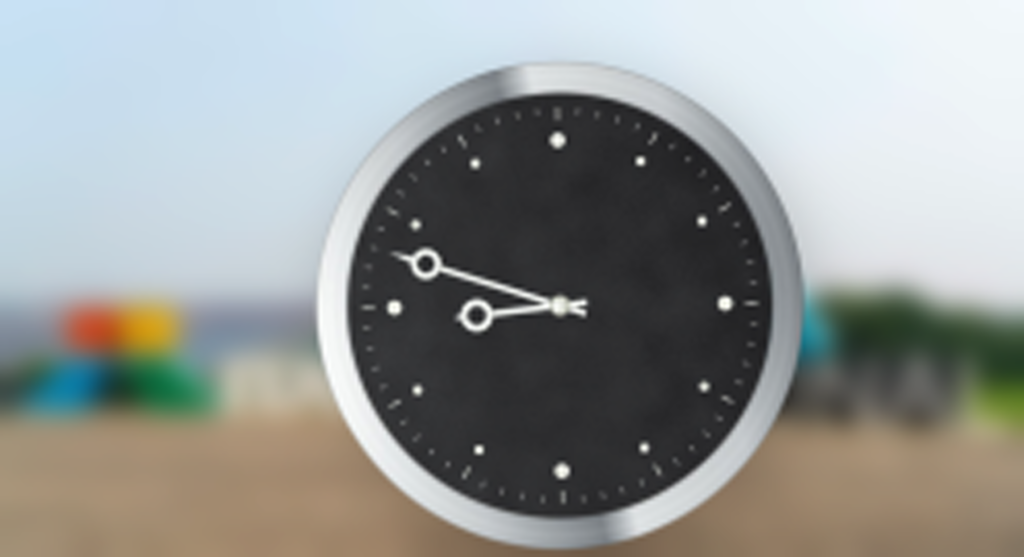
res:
8.48
